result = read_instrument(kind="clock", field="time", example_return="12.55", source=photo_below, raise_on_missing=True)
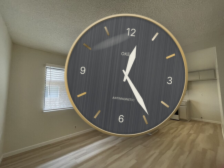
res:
12.24
